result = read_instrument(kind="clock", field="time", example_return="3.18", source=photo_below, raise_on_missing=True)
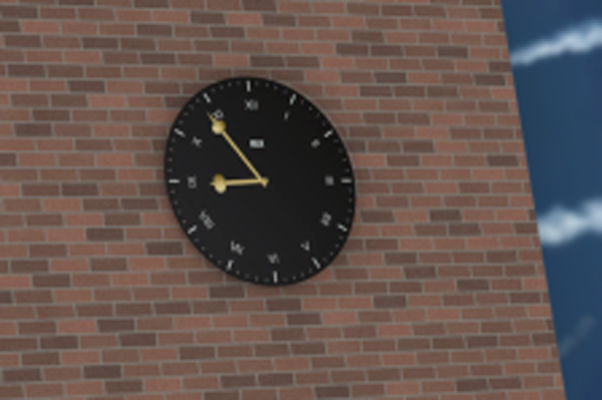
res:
8.54
